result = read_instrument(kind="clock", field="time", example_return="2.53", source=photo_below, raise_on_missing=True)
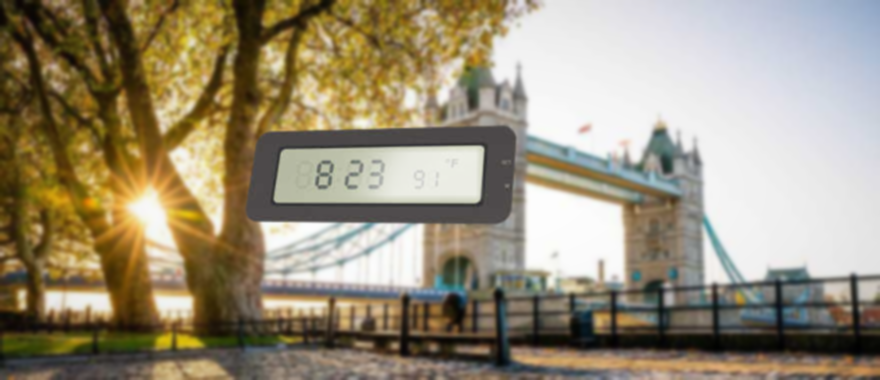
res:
8.23
